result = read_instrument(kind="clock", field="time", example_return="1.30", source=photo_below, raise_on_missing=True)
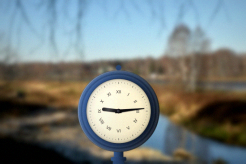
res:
9.14
